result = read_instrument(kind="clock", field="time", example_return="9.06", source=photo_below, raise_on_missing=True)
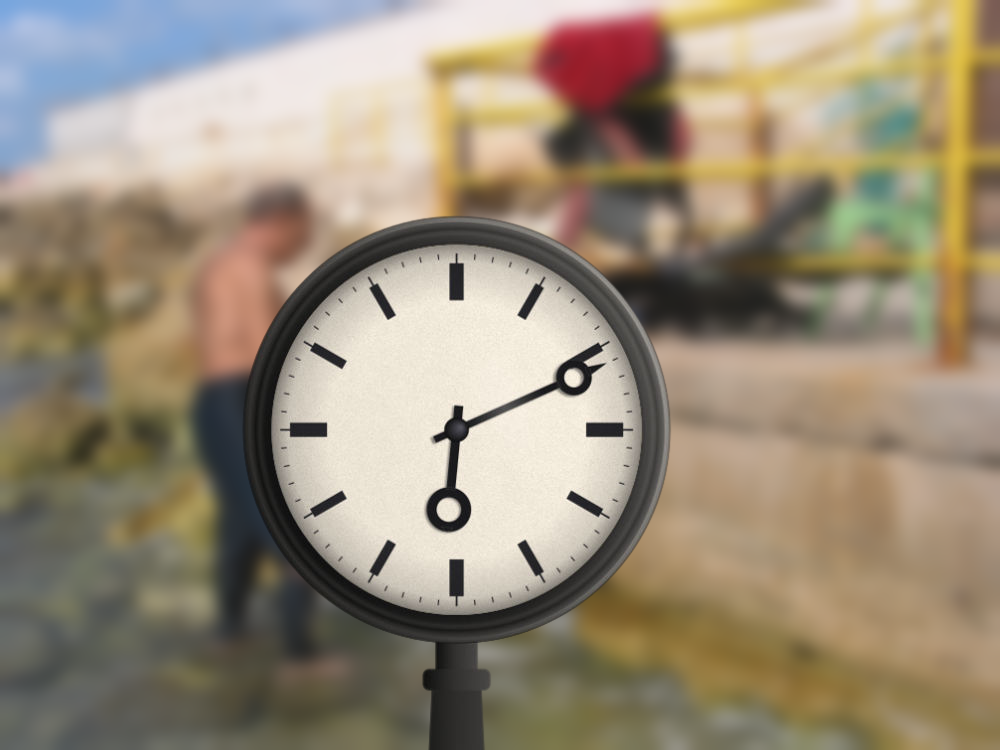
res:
6.11
